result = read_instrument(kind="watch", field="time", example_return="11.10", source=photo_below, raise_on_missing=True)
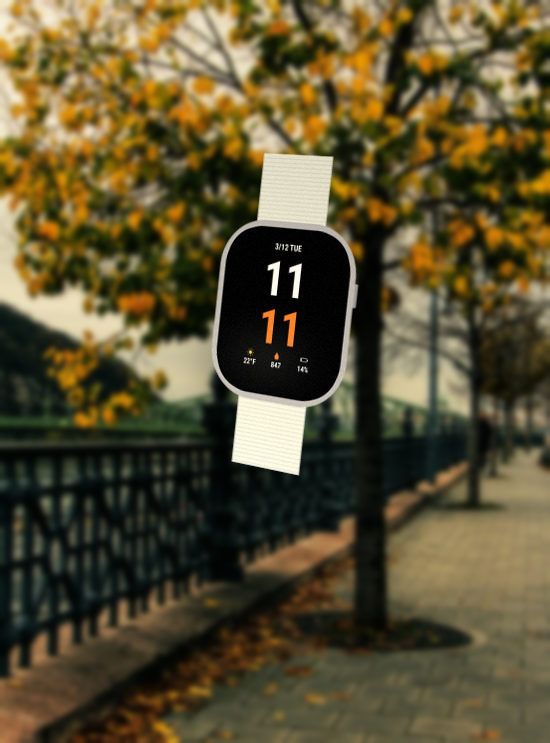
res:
11.11
